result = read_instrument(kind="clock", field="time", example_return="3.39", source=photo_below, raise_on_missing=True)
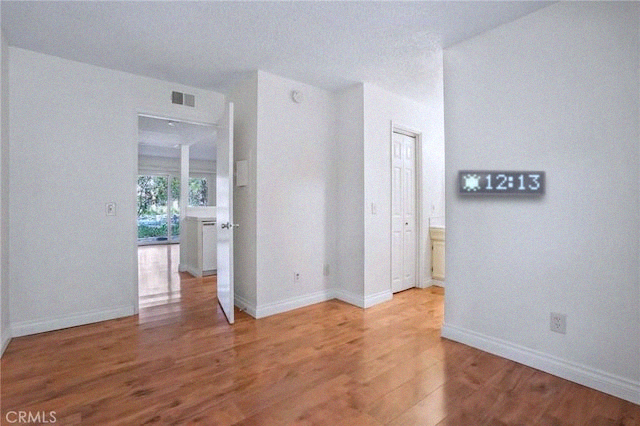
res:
12.13
